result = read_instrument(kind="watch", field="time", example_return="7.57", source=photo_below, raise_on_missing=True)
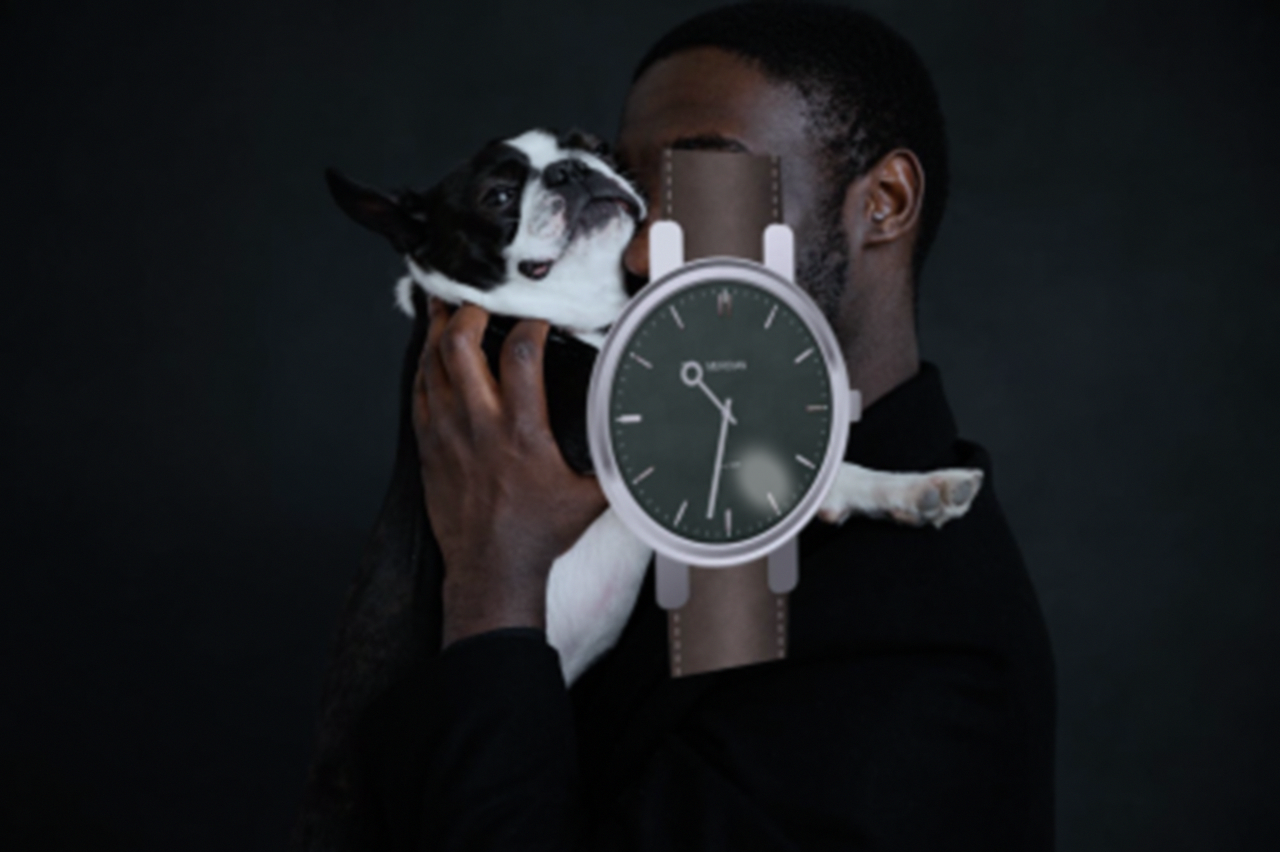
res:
10.32
